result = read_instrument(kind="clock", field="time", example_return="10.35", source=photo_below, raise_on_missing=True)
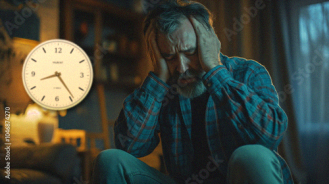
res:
8.24
